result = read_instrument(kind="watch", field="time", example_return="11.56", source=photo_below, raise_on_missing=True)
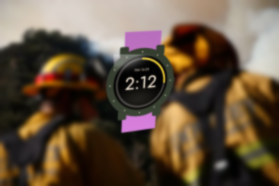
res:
2.12
